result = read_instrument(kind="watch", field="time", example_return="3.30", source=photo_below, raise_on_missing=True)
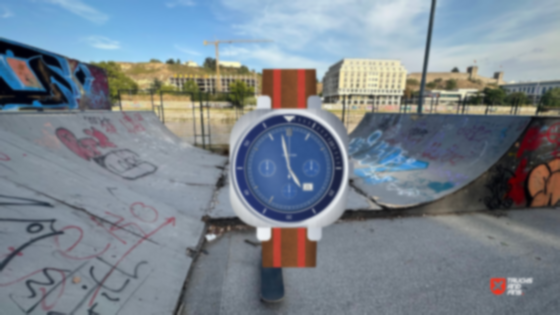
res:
4.58
